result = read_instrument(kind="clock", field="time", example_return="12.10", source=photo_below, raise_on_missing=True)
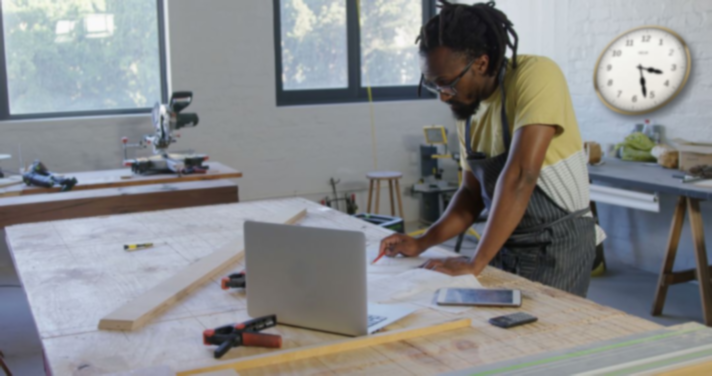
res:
3.27
